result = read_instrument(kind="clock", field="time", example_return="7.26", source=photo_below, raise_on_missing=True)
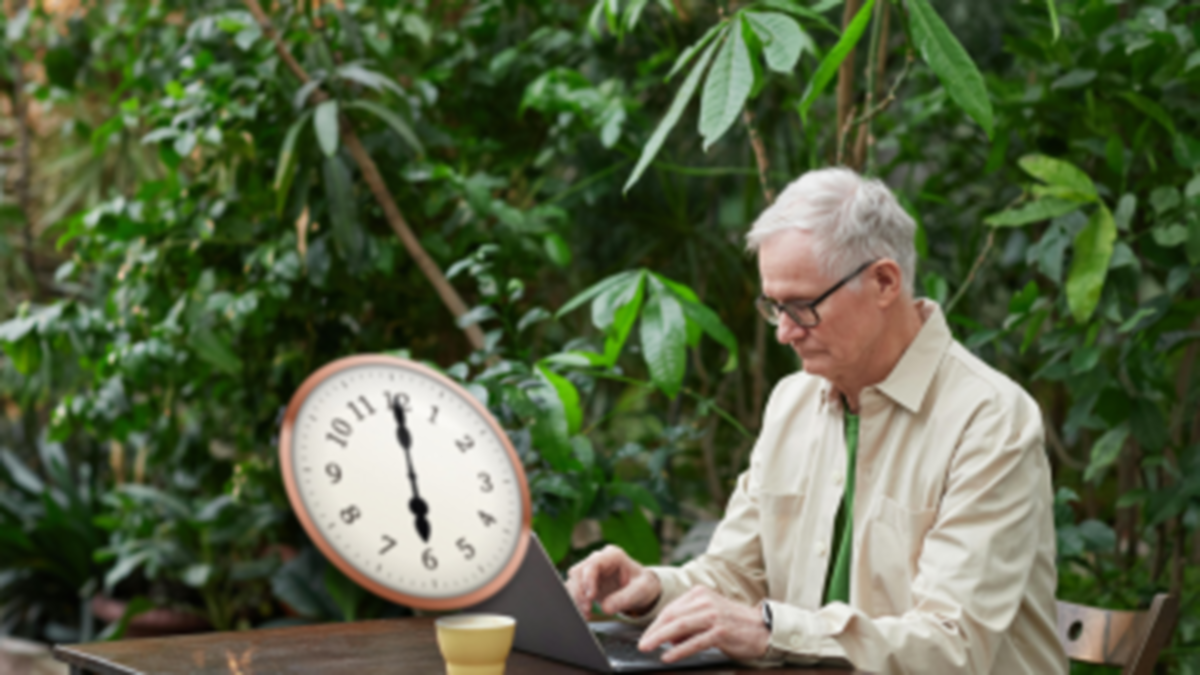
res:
6.00
